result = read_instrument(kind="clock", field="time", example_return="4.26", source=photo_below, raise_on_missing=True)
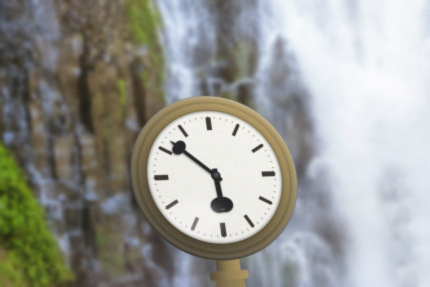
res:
5.52
